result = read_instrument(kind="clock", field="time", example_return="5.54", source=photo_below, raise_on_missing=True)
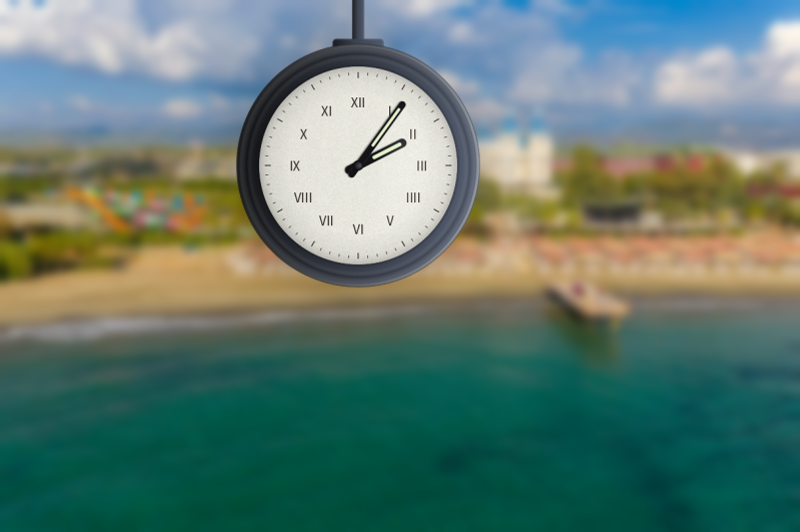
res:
2.06
